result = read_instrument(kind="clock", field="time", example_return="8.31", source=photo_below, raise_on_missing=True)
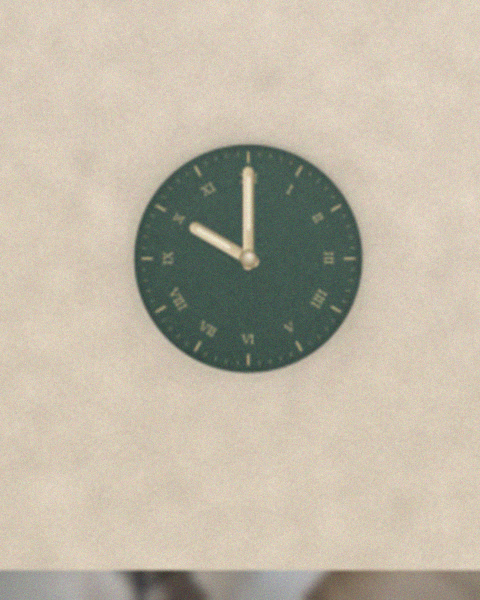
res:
10.00
